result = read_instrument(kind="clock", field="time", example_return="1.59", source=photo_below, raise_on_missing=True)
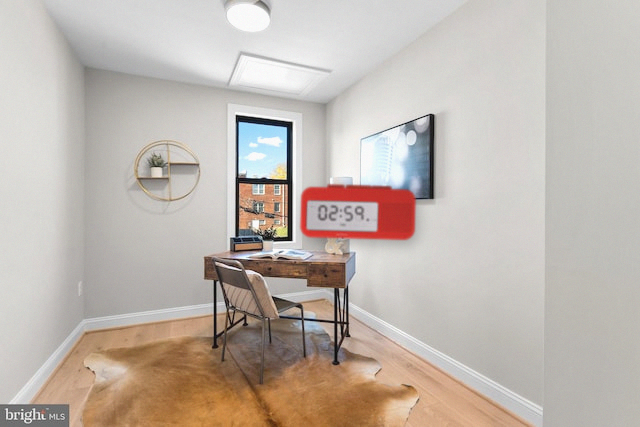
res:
2.59
